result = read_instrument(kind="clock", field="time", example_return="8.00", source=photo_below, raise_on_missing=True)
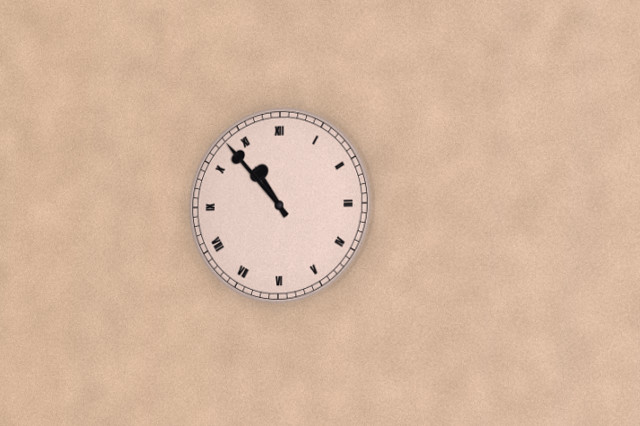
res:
10.53
